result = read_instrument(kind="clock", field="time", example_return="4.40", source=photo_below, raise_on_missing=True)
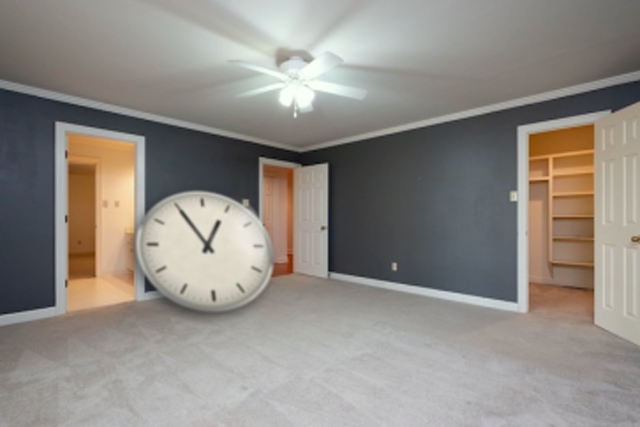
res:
12.55
